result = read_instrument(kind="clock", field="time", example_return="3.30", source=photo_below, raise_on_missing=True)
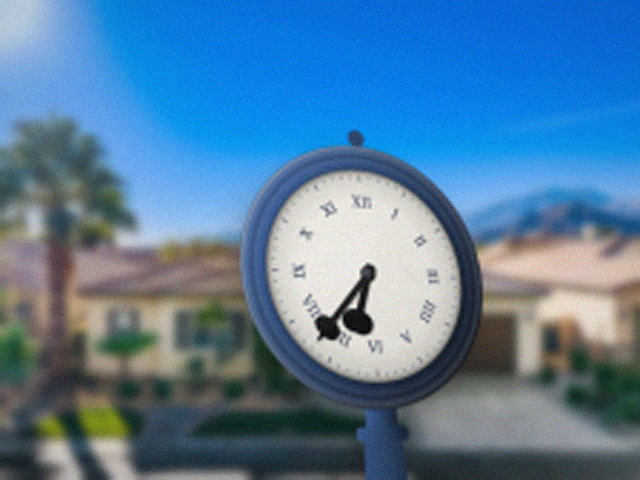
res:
6.37
